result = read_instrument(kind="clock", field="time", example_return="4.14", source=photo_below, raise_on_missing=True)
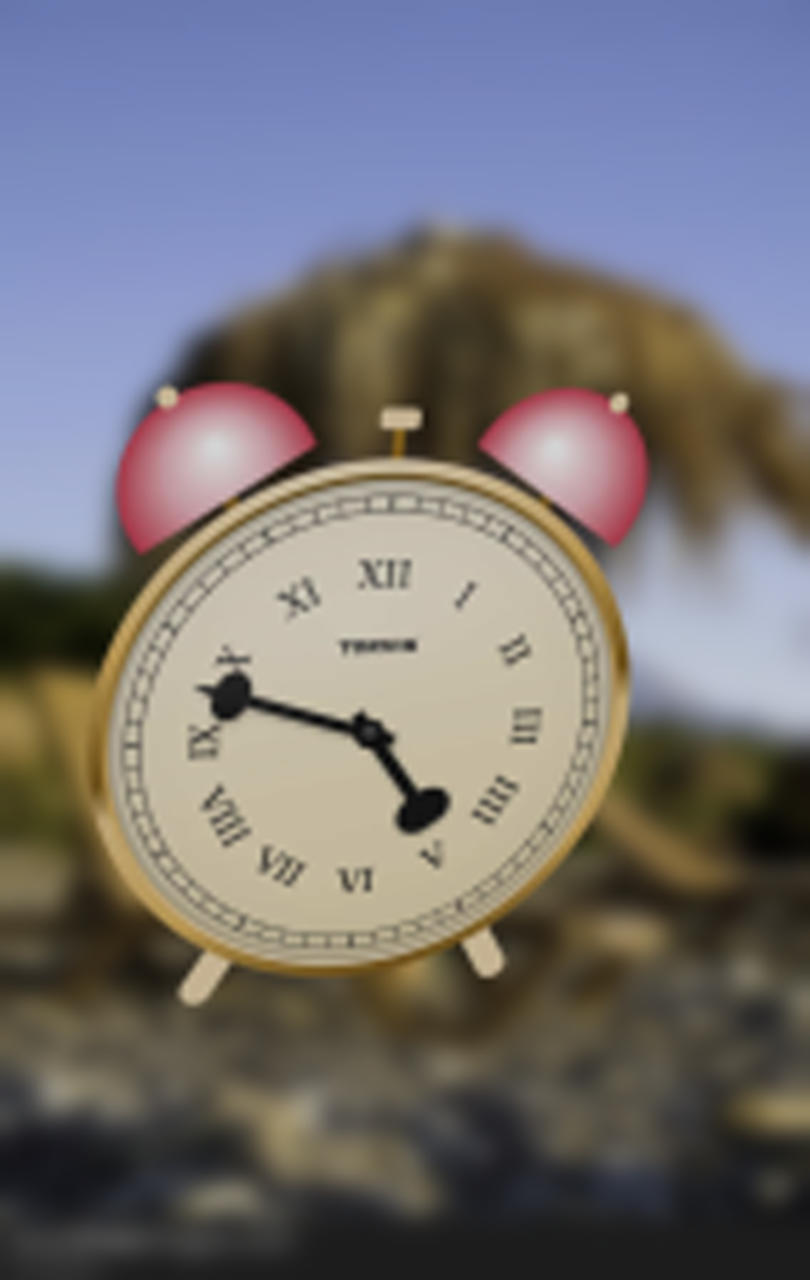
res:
4.48
